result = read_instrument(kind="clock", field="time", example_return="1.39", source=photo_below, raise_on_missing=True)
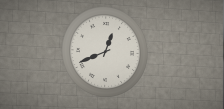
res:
12.41
